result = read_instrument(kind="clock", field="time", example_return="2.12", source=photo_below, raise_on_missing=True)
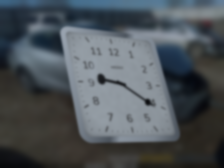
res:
9.21
